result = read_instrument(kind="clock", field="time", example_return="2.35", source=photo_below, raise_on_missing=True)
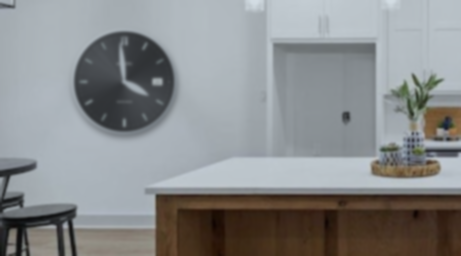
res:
3.59
